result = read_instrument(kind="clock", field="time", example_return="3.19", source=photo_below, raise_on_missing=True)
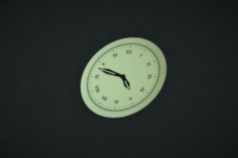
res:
4.48
